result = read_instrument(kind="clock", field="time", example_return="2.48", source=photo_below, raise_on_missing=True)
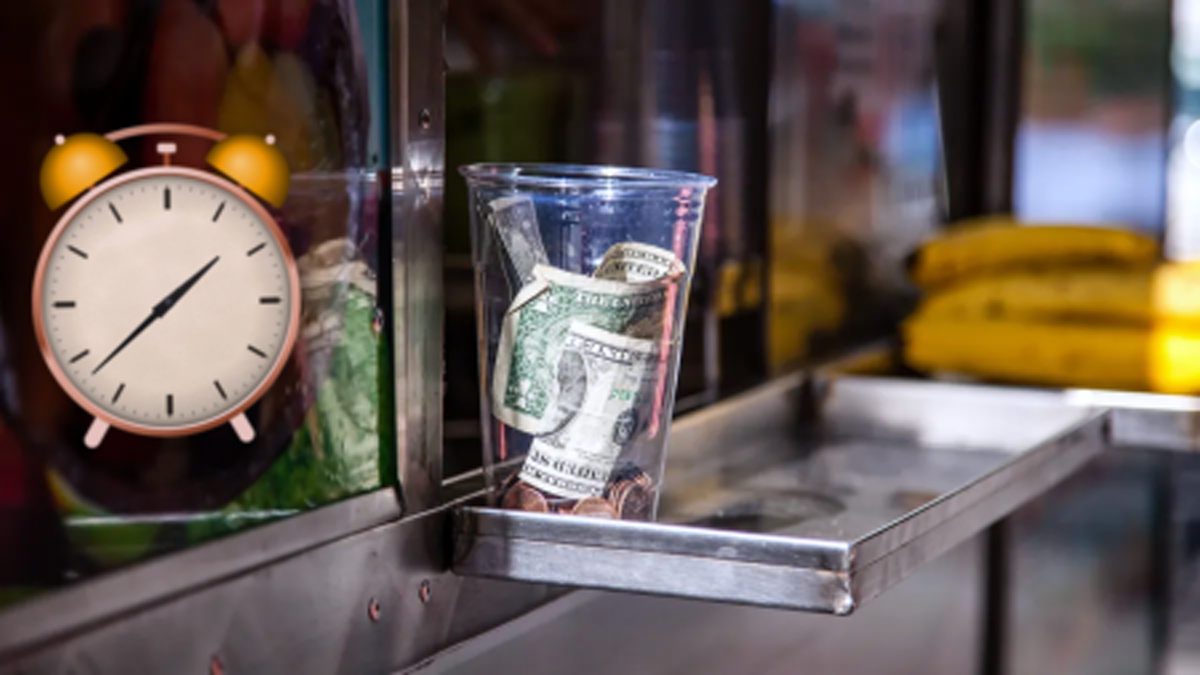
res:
1.38
